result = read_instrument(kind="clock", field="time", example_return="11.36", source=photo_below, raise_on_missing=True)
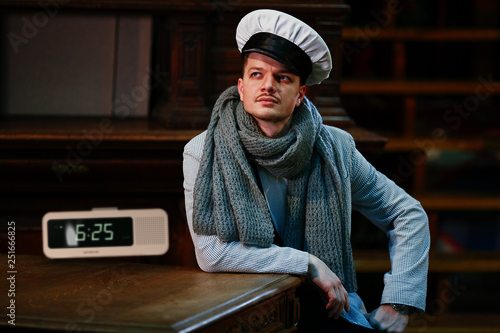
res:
6.25
